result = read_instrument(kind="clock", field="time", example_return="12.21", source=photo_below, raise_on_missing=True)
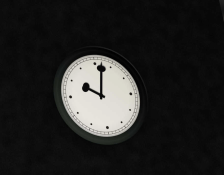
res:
10.02
